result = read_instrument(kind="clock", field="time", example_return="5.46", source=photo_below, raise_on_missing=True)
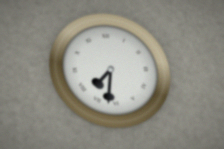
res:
7.32
